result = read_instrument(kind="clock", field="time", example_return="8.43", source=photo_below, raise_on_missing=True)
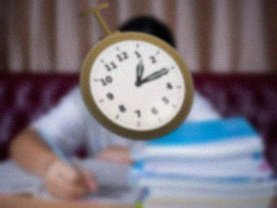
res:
1.15
